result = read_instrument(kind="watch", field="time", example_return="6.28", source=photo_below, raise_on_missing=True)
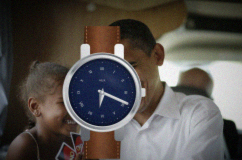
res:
6.19
